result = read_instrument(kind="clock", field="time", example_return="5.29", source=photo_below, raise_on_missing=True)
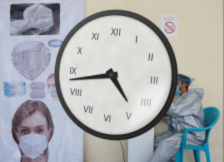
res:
4.43
